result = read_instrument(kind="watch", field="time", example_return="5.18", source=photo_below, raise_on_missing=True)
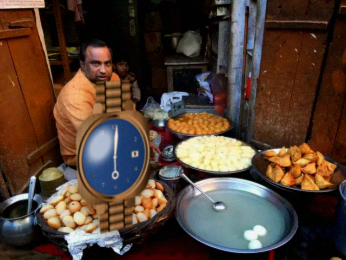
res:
6.01
